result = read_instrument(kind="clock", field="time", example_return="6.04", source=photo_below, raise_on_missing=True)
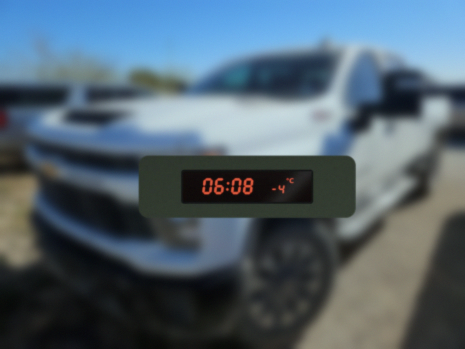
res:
6.08
